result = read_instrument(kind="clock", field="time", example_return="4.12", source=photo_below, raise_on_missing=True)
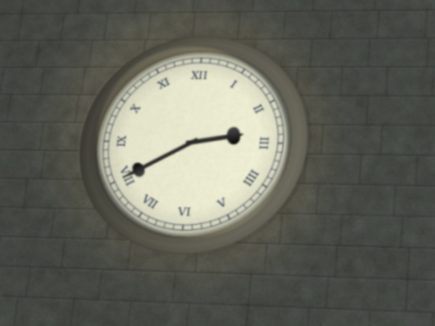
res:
2.40
